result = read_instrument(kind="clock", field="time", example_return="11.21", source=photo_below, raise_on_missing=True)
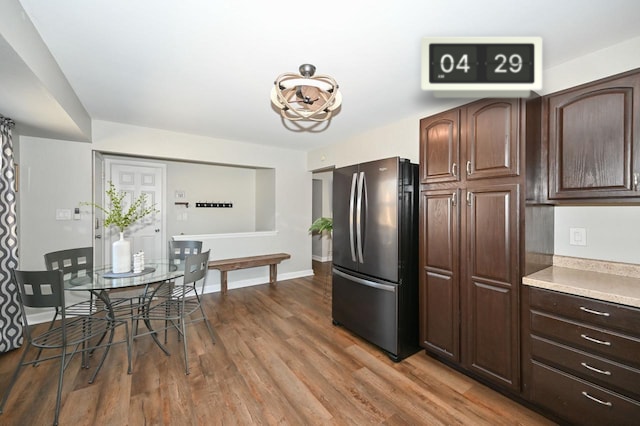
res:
4.29
